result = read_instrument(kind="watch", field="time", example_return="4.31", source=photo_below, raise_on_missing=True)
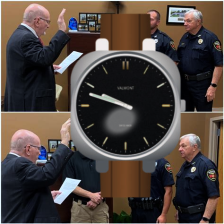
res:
9.48
